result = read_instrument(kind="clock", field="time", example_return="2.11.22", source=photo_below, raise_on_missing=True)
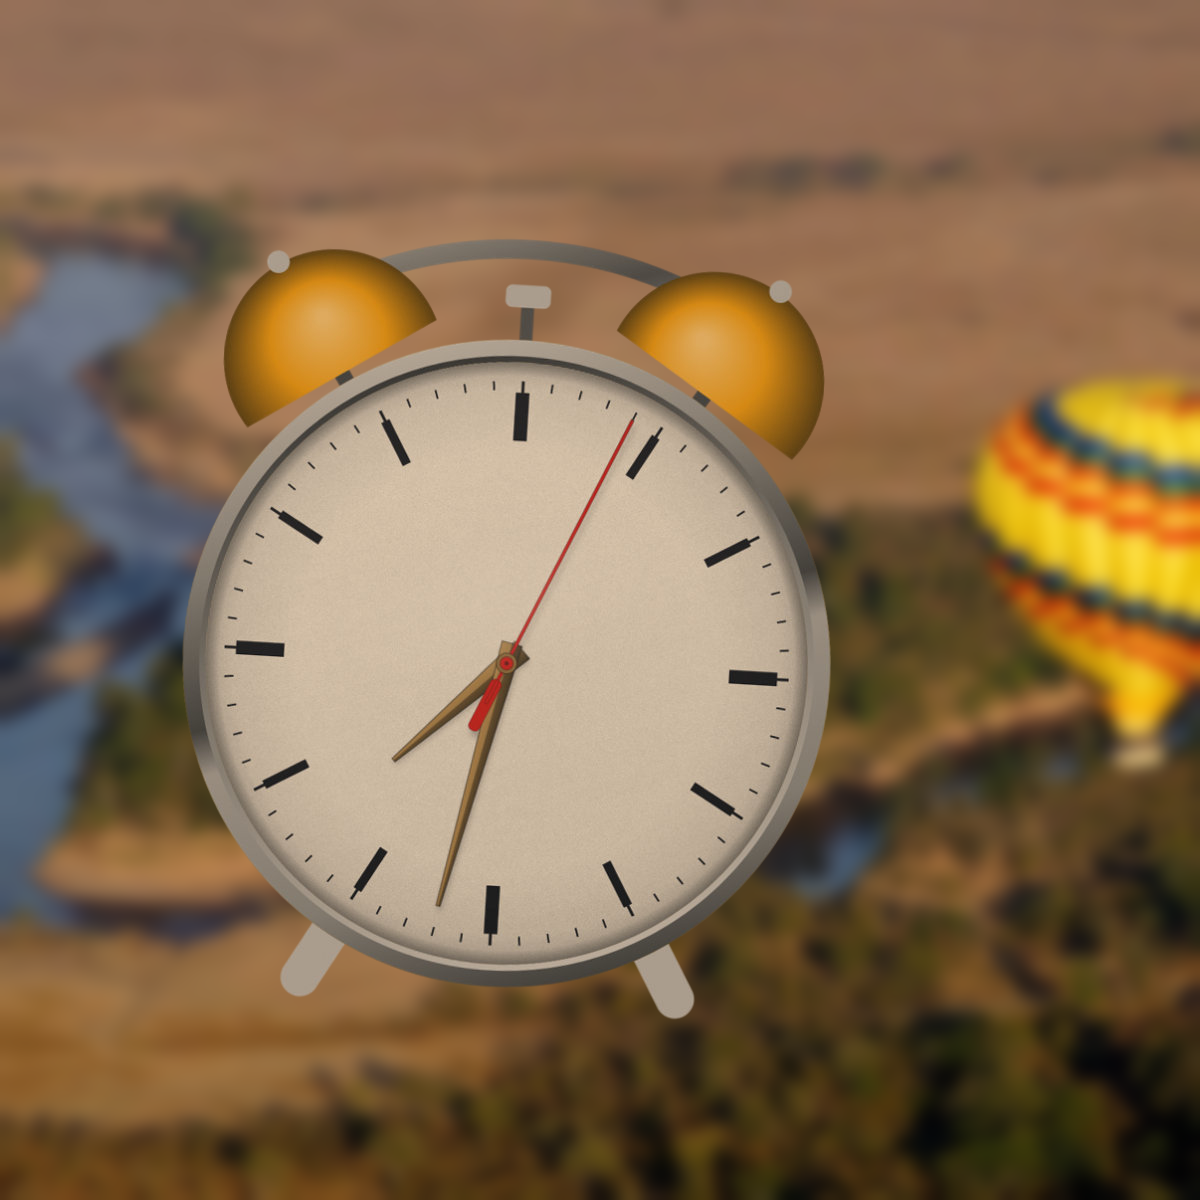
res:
7.32.04
